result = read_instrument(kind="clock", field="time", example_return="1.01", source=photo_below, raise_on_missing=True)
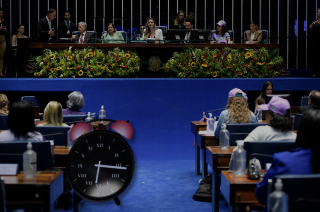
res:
6.16
